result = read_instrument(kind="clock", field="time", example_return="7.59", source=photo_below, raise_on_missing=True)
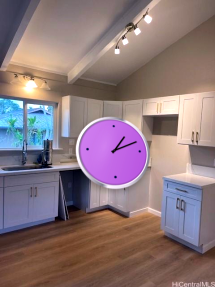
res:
1.11
